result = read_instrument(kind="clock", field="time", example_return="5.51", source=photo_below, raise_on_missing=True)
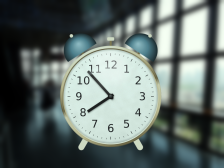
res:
7.53
